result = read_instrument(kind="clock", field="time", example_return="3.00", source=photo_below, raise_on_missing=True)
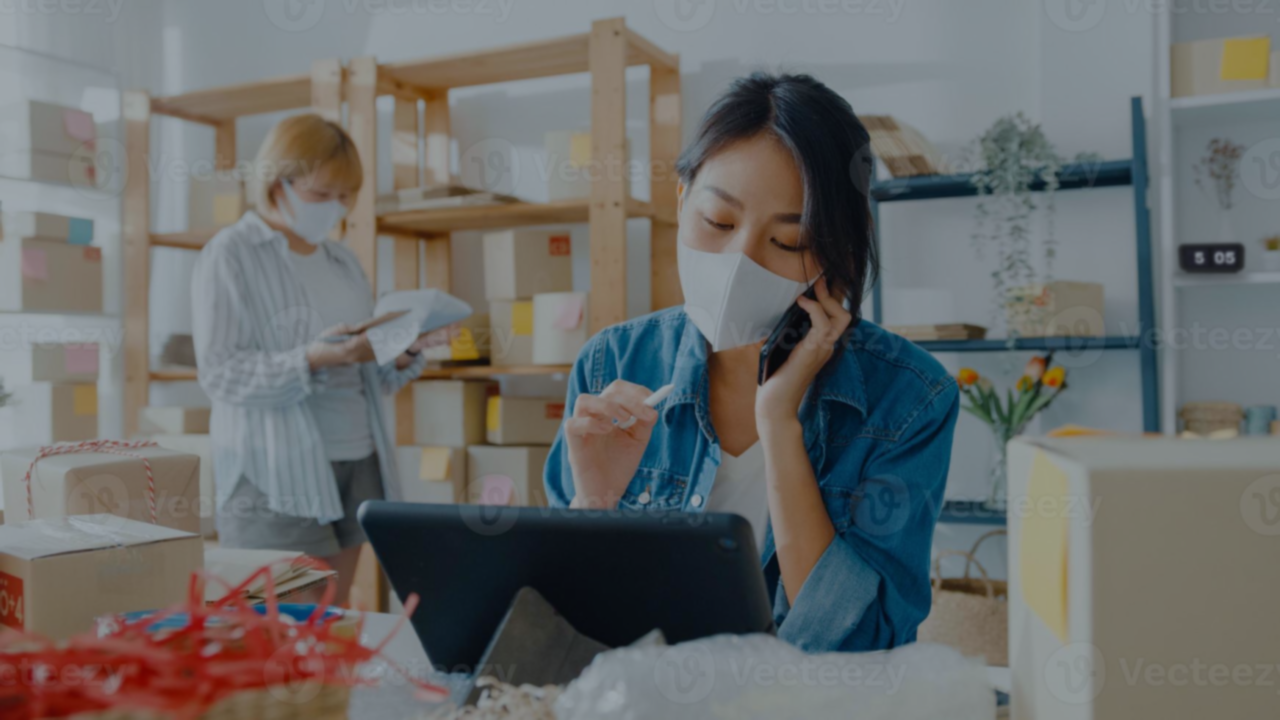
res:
5.05
